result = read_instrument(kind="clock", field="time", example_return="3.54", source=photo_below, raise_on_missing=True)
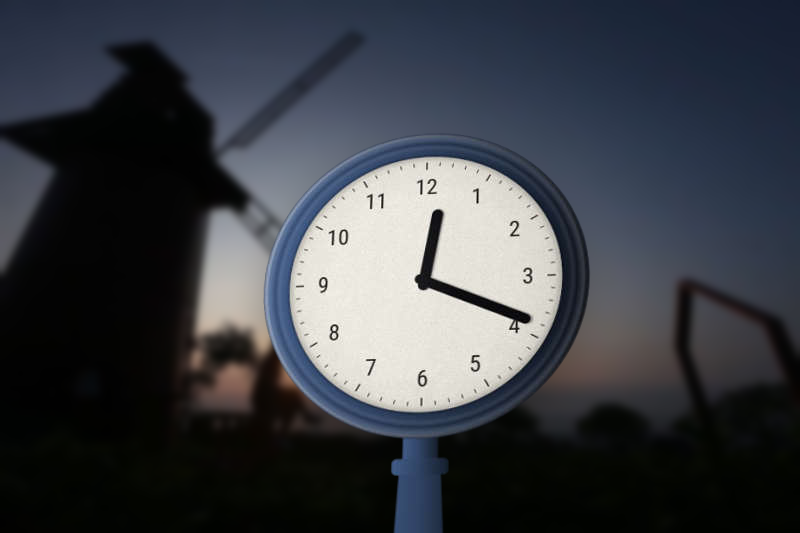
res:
12.19
